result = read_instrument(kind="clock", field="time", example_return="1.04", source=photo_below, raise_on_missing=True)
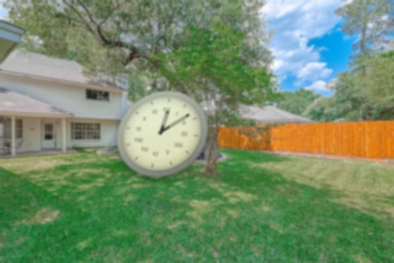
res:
12.08
